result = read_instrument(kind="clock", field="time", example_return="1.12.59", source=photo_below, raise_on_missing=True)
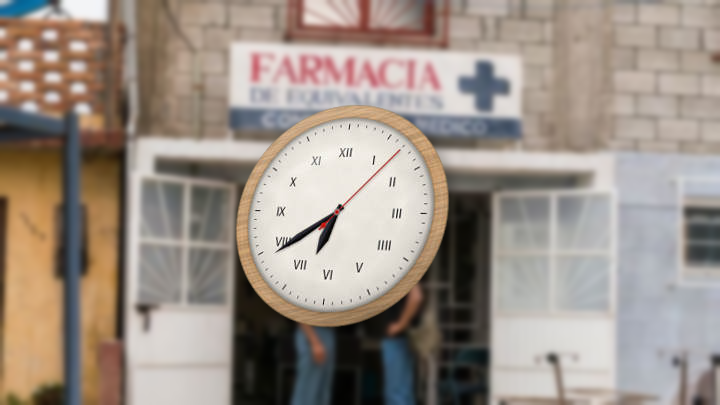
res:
6.39.07
